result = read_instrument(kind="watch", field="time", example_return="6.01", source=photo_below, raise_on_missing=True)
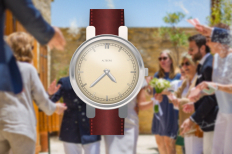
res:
4.38
